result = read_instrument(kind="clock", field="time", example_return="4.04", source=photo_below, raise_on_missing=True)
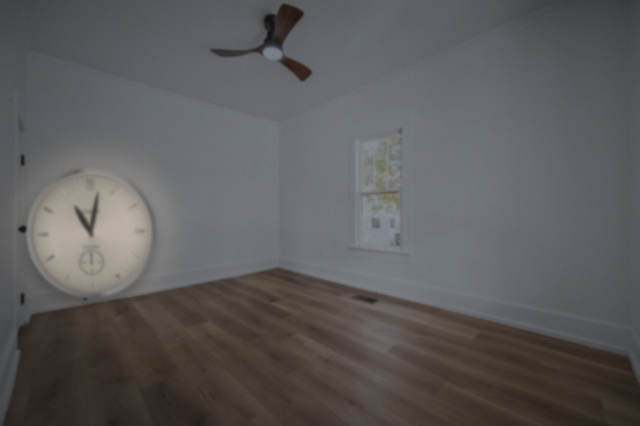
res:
11.02
